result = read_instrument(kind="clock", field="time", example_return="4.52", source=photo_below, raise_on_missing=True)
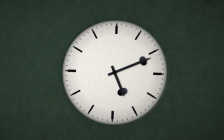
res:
5.11
